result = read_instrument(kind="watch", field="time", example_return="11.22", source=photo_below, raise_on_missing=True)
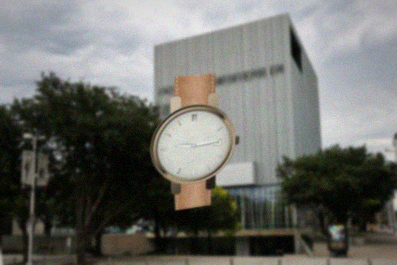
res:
9.14
